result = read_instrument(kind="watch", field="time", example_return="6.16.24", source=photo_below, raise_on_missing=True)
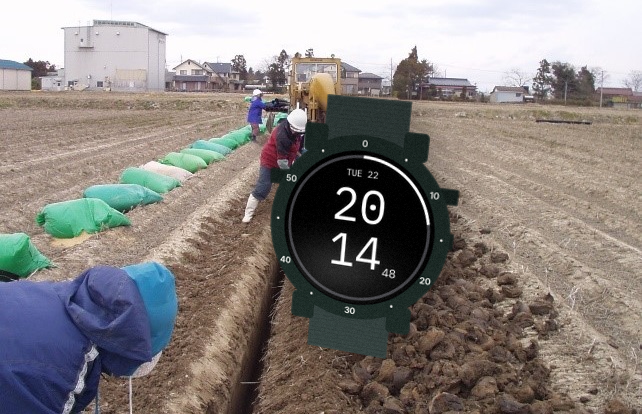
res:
20.14.48
